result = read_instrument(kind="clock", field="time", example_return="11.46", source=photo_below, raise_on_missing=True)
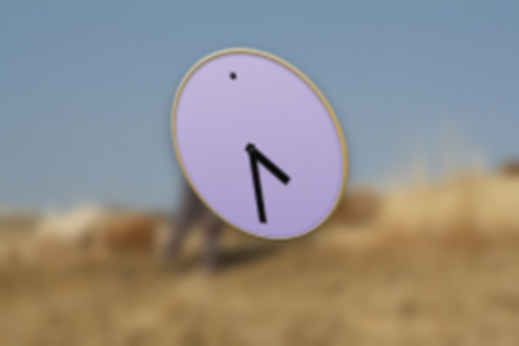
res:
4.31
